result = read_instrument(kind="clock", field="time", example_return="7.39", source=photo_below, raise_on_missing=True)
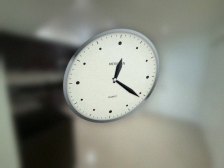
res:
12.21
